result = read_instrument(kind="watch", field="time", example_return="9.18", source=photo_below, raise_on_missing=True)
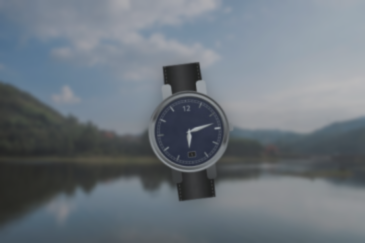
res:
6.13
